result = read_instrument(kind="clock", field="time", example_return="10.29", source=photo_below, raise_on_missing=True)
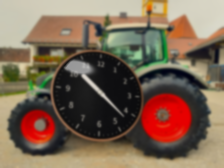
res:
10.22
